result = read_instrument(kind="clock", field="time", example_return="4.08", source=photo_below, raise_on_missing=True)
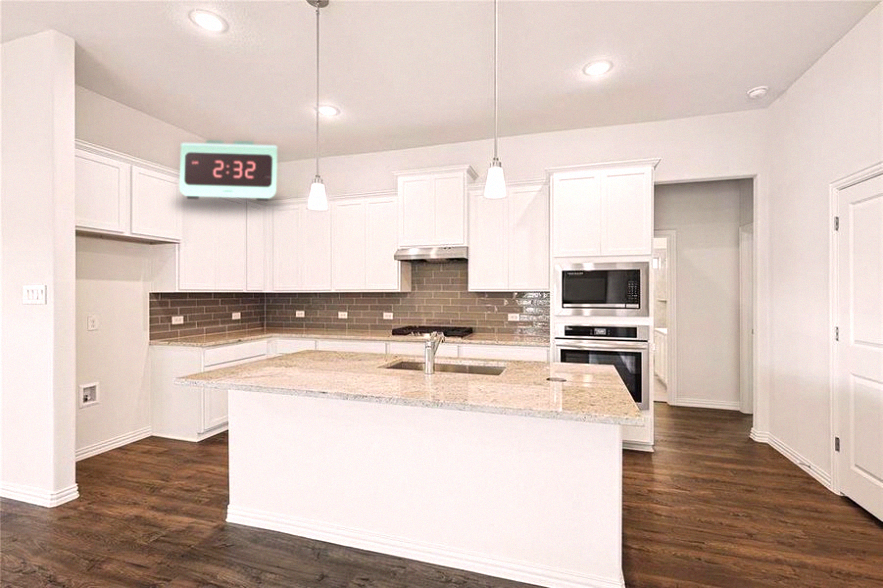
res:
2.32
